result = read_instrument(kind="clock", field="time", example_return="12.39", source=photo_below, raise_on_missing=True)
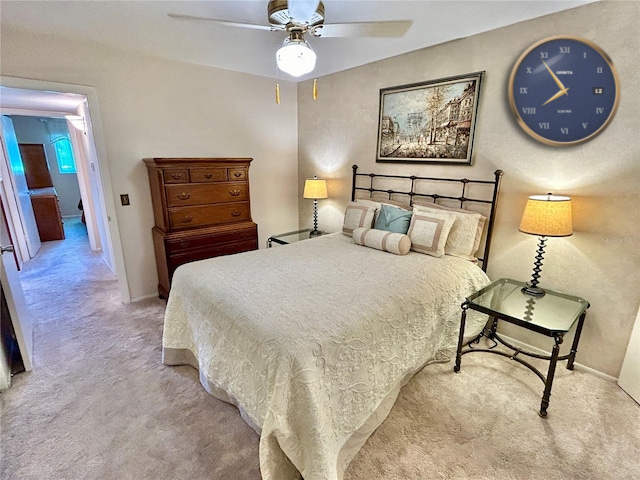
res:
7.54
